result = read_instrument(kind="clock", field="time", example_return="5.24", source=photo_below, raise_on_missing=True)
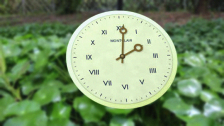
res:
2.01
